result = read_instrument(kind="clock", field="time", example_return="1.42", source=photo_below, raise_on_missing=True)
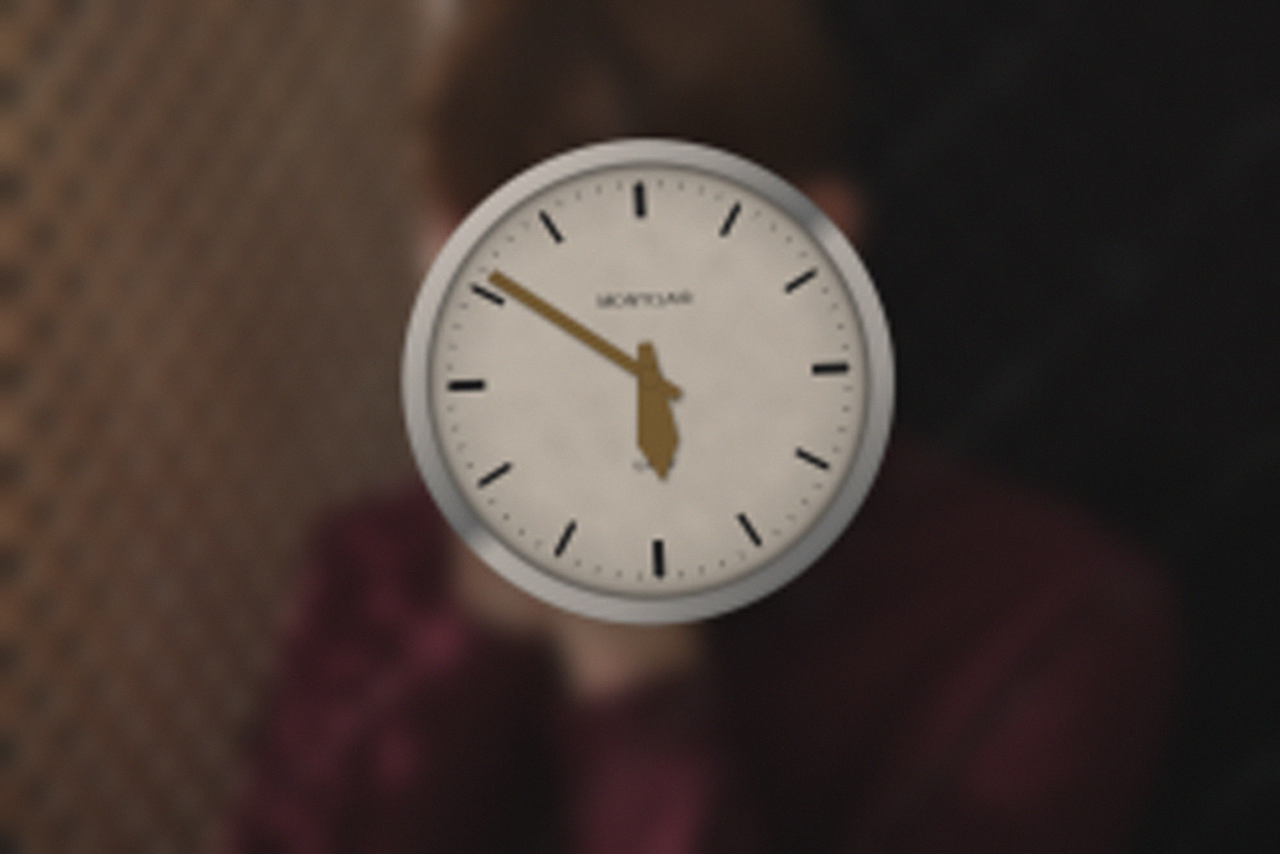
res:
5.51
